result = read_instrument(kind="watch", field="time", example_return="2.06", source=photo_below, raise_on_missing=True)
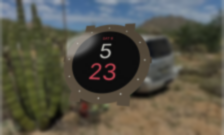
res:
5.23
